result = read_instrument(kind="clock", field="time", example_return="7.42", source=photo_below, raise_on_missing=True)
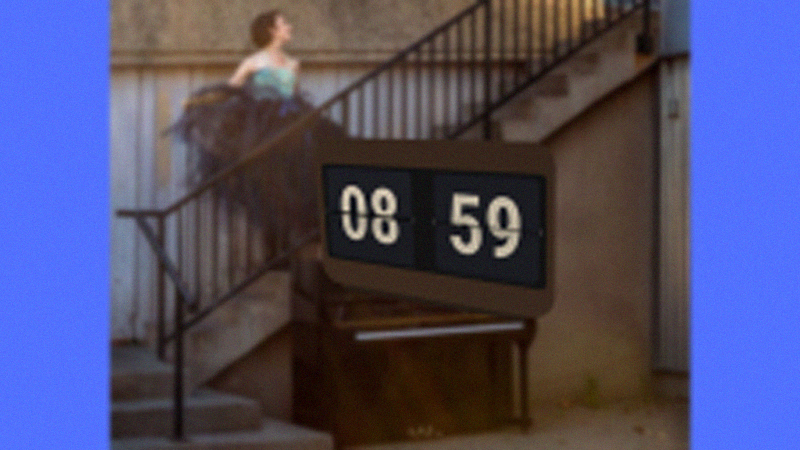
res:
8.59
